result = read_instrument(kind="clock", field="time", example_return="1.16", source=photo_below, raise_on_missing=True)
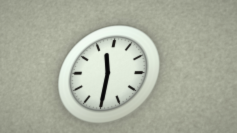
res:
11.30
